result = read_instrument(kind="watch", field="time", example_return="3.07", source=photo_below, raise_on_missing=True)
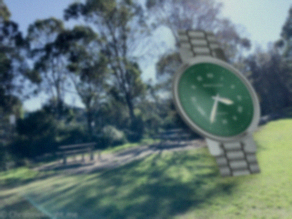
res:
3.35
